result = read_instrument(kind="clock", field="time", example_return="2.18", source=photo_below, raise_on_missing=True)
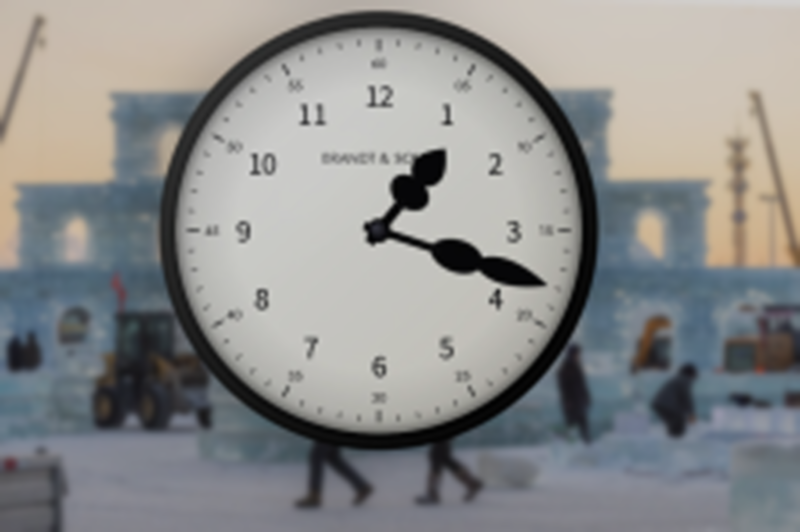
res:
1.18
